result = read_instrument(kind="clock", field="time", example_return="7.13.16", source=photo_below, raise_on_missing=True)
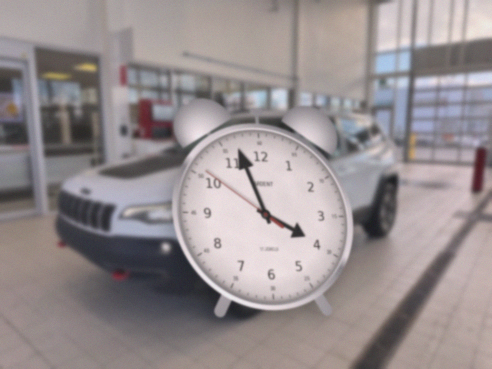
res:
3.56.51
